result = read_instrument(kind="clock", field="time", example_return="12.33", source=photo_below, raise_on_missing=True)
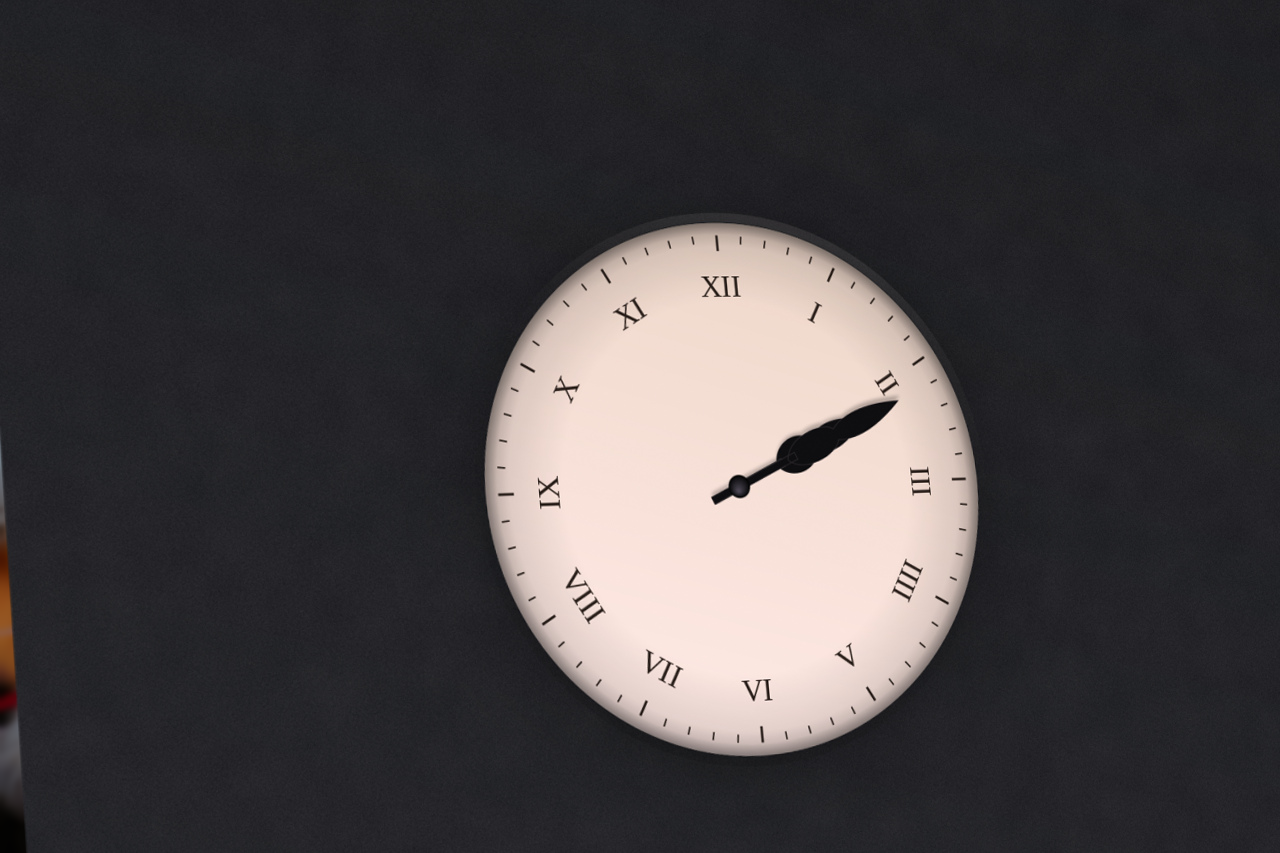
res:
2.11
